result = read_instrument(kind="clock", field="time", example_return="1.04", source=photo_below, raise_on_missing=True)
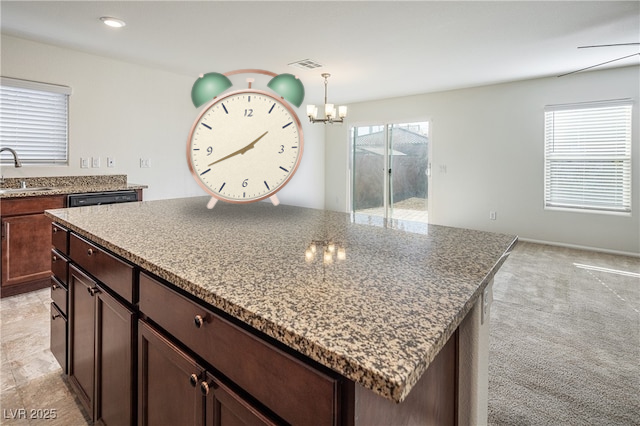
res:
1.41
